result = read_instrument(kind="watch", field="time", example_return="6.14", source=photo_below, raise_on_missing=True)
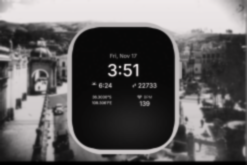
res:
3.51
